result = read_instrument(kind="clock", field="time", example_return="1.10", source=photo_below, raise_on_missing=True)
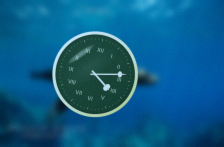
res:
4.13
